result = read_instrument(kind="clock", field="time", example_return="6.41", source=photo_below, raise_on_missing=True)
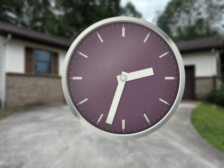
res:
2.33
